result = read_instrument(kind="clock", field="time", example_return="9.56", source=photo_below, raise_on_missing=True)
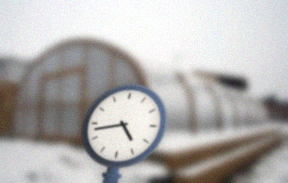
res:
4.43
